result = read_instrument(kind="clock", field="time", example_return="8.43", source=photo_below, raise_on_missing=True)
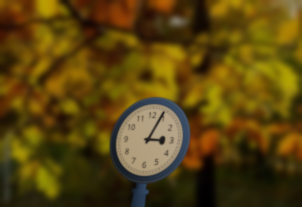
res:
3.04
